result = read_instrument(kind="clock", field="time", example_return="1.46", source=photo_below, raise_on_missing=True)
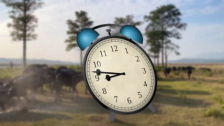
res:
8.47
